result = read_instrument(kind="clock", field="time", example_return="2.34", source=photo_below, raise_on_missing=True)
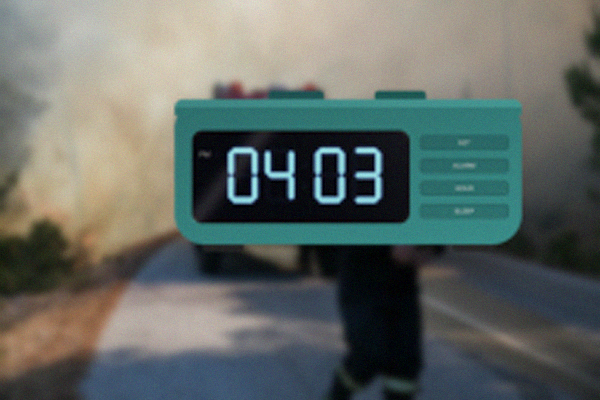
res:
4.03
